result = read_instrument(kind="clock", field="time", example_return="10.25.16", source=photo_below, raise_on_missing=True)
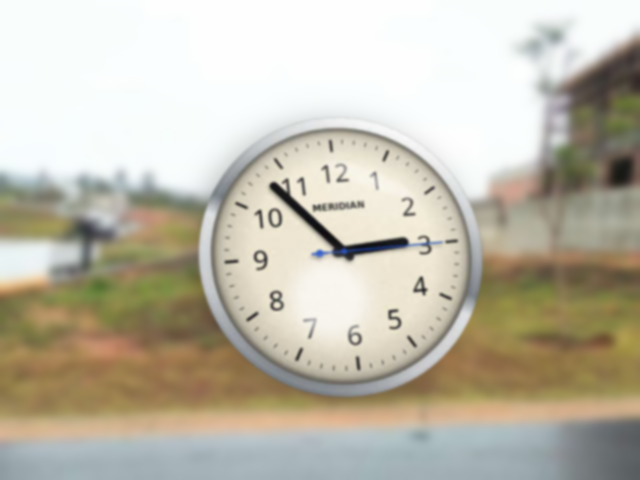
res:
2.53.15
